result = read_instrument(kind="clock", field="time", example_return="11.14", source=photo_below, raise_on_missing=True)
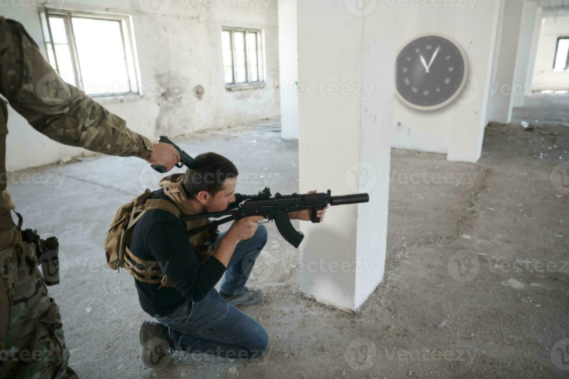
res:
11.04
